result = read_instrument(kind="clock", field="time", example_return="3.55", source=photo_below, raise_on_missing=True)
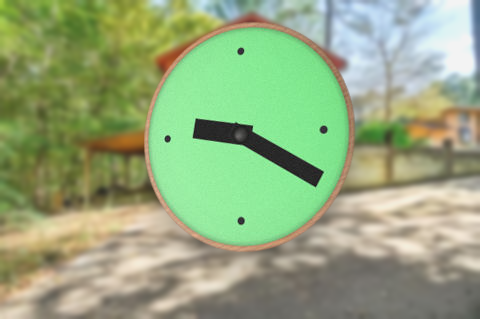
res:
9.20
